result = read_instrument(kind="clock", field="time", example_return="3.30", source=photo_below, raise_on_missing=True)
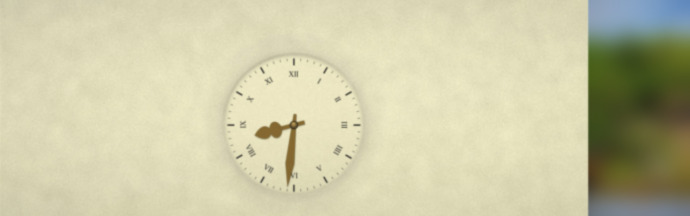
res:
8.31
